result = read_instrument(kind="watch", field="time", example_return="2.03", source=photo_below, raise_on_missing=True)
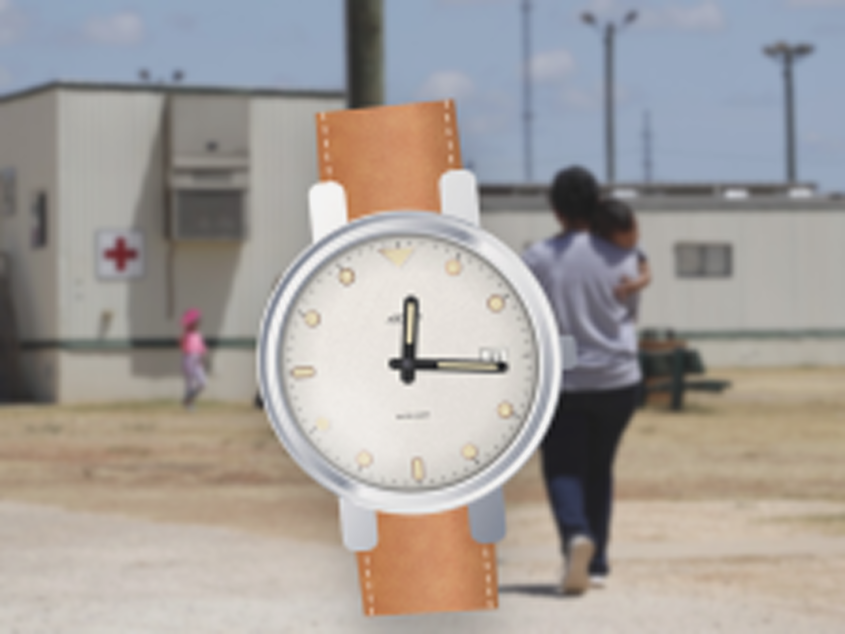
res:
12.16
